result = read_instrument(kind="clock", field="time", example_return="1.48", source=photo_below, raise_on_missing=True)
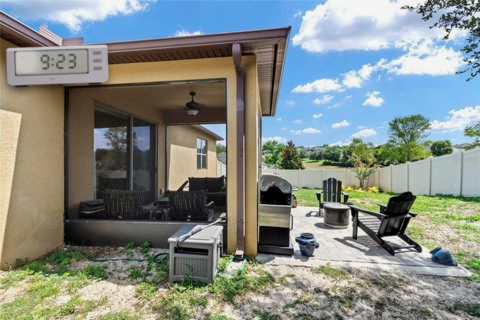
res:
9.23
